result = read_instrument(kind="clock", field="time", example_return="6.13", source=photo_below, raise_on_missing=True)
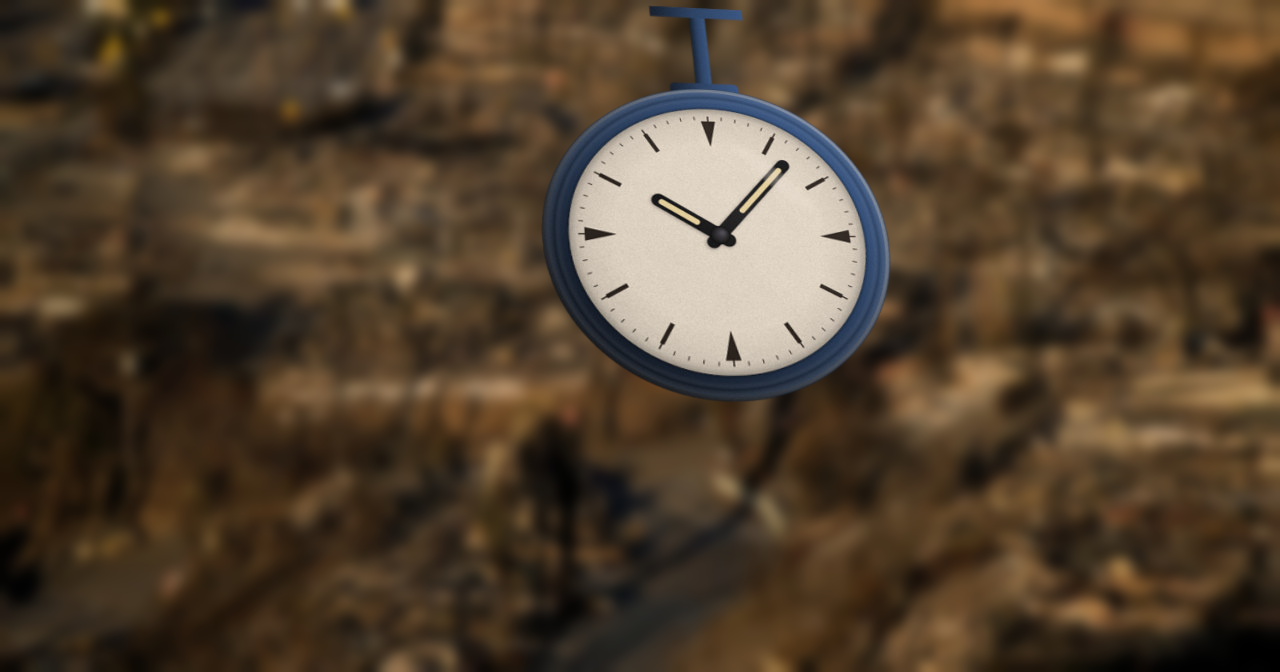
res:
10.07
